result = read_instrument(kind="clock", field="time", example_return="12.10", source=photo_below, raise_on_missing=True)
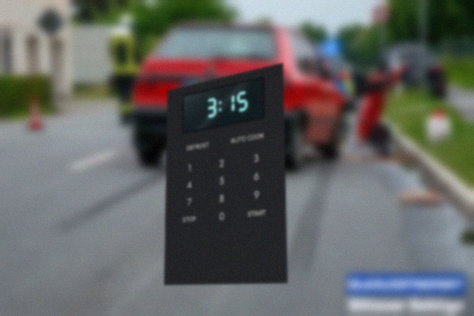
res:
3.15
